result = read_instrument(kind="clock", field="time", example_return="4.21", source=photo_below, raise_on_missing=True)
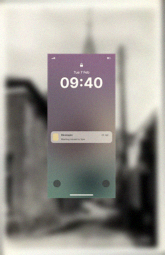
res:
9.40
